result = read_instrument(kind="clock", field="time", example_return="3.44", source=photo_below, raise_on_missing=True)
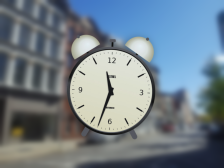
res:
11.33
